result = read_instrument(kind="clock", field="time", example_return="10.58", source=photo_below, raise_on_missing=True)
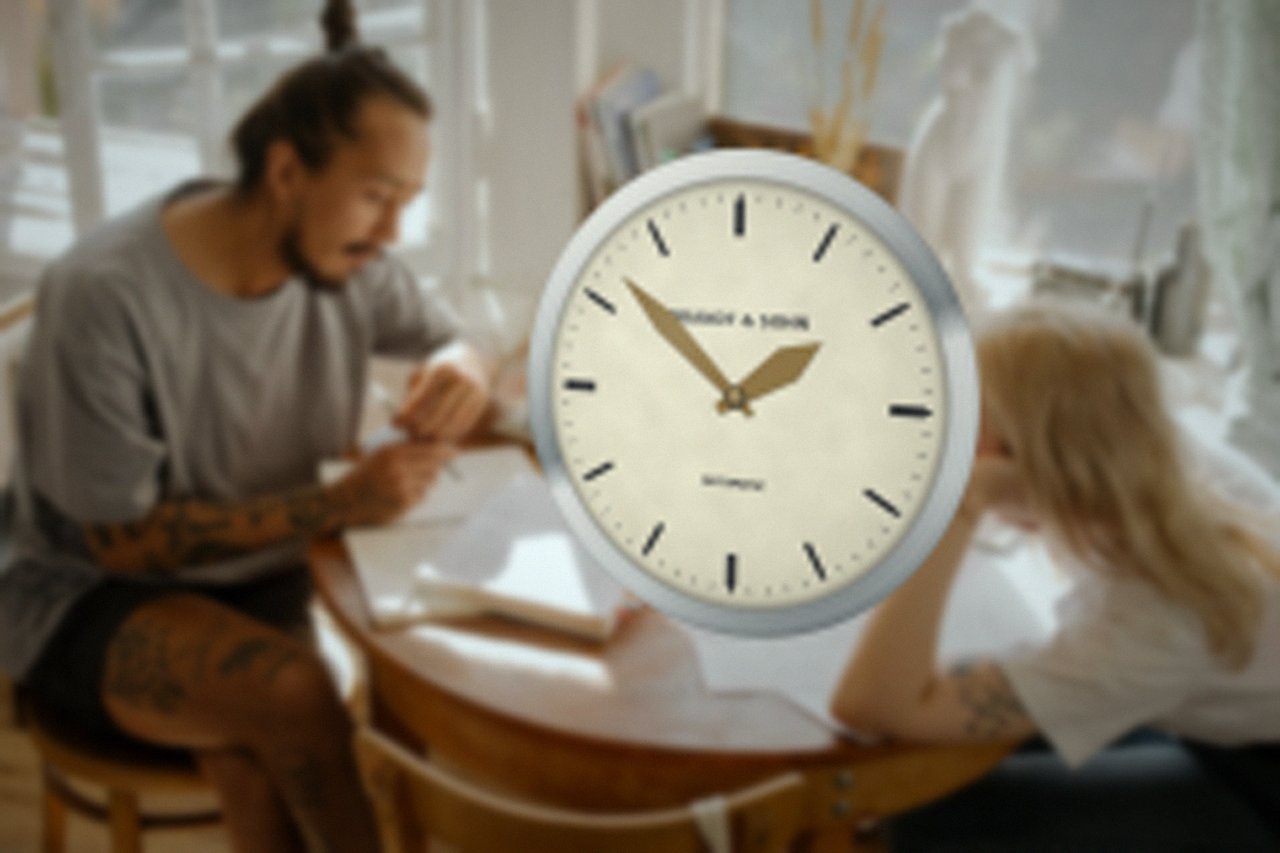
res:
1.52
